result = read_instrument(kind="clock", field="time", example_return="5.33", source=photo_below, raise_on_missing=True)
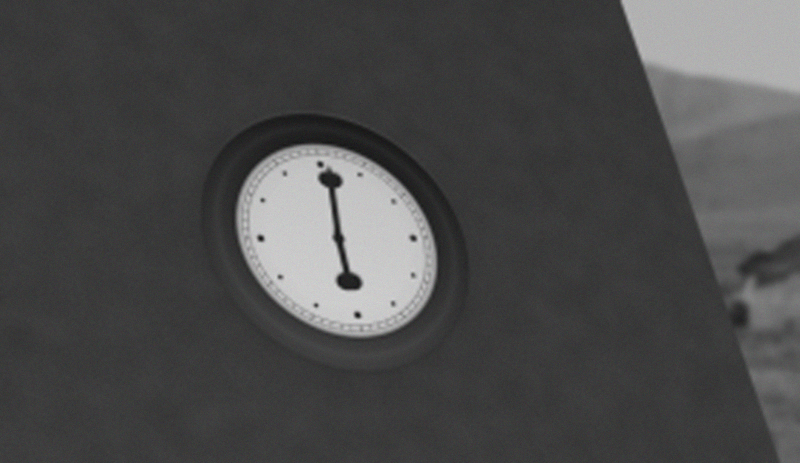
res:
6.01
